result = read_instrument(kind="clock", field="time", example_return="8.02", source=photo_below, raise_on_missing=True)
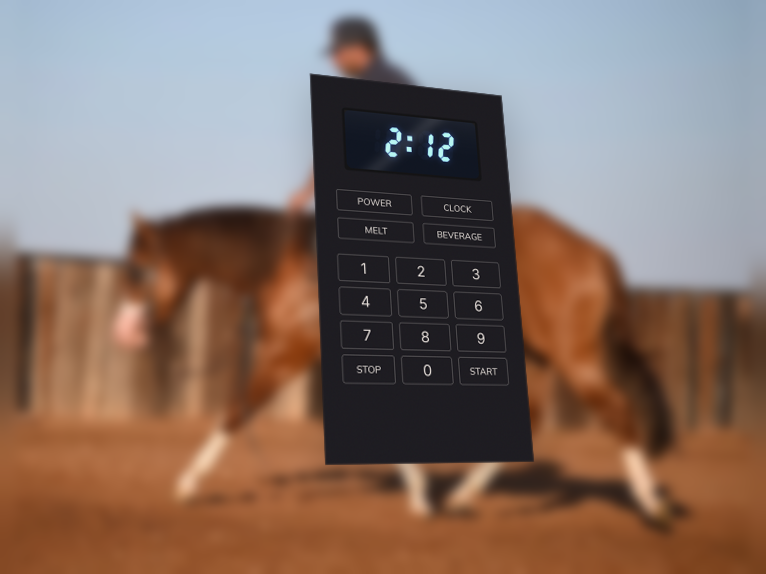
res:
2.12
